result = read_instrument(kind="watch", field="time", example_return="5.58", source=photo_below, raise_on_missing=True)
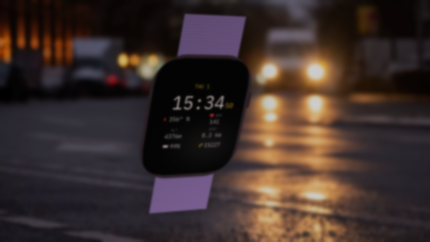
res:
15.34
